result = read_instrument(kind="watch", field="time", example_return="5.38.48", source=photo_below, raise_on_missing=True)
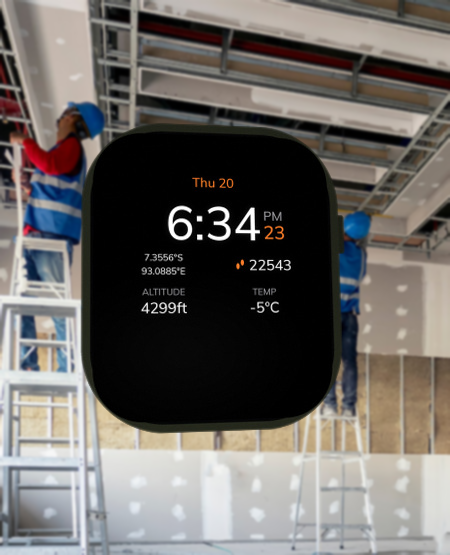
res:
6.34.23
